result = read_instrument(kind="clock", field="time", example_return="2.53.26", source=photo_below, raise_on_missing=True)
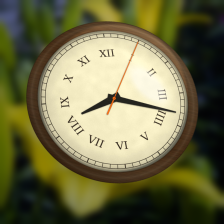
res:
8.18.05
